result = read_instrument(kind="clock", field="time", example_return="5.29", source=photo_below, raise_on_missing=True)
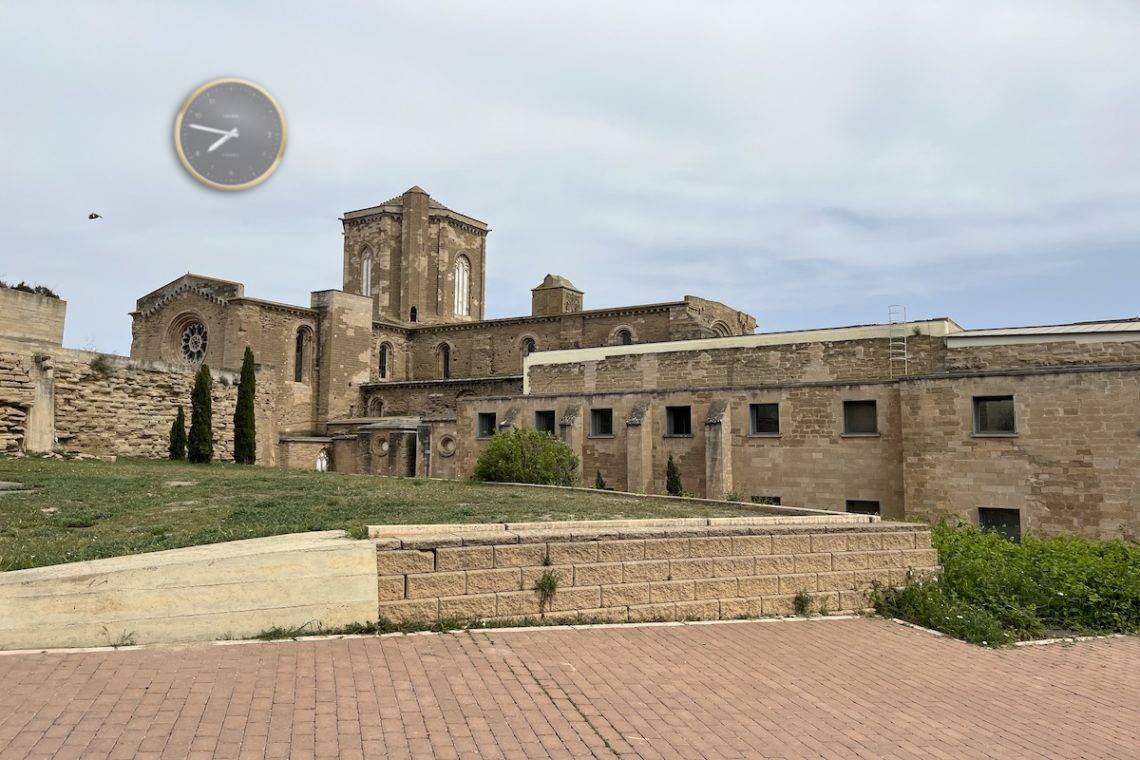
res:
7.47
